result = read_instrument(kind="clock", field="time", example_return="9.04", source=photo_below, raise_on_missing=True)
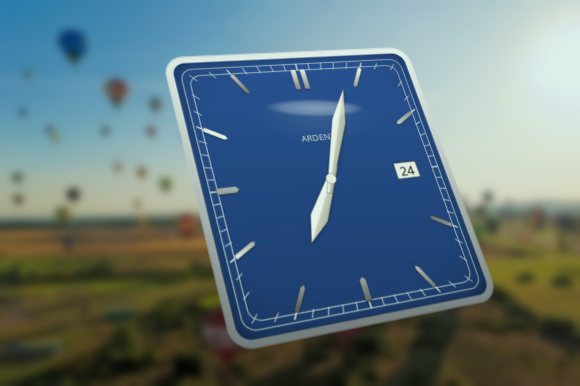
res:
7.04
